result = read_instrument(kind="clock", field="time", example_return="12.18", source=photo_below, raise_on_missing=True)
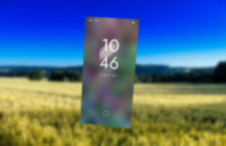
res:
10.46
